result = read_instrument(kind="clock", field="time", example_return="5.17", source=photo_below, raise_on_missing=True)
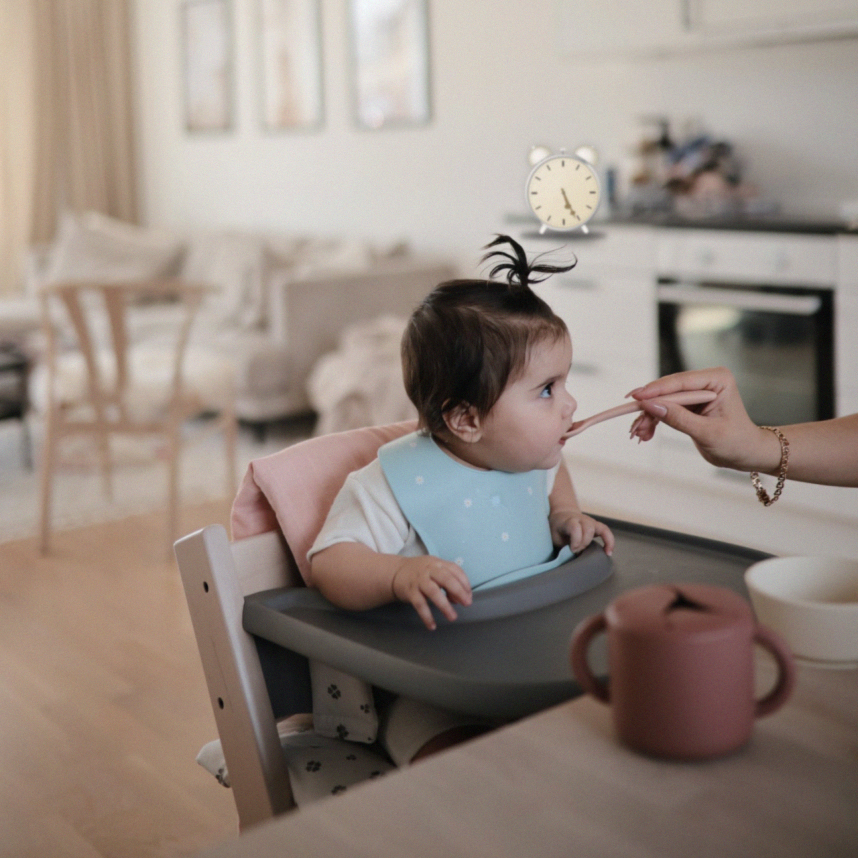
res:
5.26
